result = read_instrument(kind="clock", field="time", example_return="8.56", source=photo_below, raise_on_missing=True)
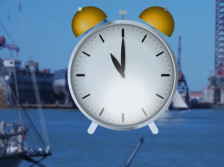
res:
11.00
